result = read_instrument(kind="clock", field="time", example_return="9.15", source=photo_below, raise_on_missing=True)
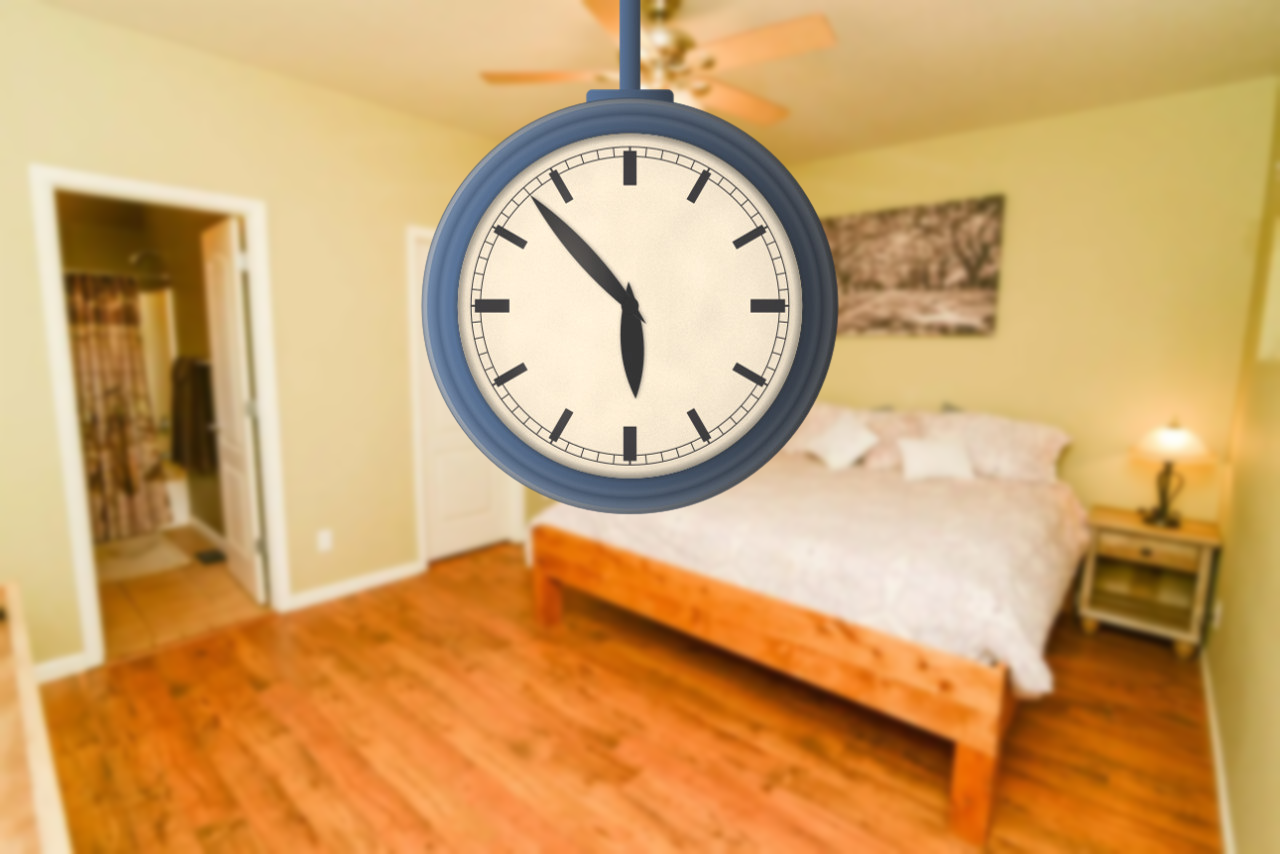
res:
5.53
